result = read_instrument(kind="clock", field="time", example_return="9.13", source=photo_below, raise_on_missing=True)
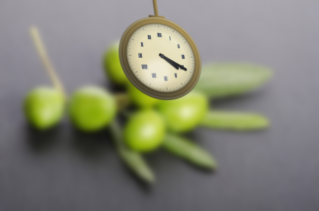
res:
4.20
